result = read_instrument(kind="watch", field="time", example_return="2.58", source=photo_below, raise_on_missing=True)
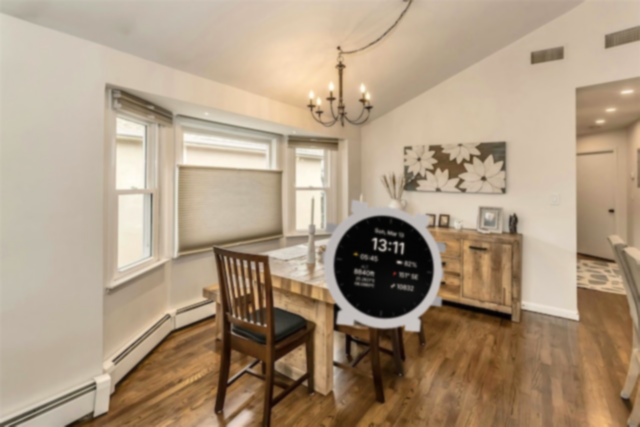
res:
13.11
